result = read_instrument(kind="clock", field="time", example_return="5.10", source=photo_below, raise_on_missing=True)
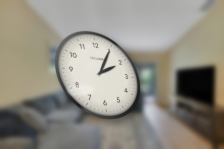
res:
2.05
